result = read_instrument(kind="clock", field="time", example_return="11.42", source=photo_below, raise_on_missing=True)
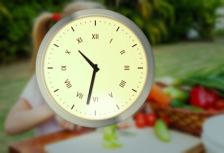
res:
10.32
